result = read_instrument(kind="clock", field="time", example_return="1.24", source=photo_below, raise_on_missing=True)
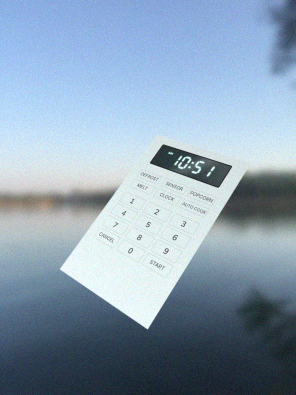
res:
10.51
